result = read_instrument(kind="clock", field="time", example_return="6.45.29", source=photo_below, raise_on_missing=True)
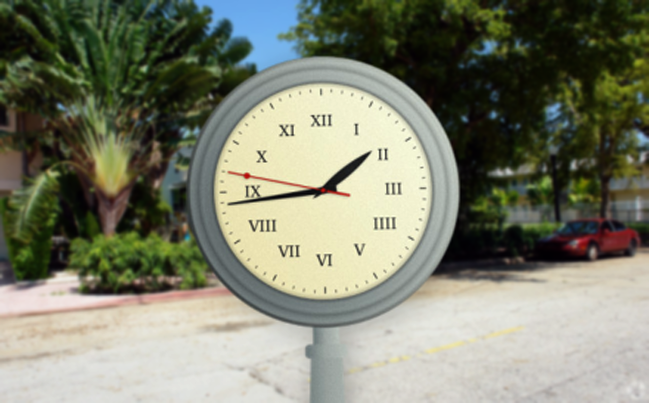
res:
1.43.47
